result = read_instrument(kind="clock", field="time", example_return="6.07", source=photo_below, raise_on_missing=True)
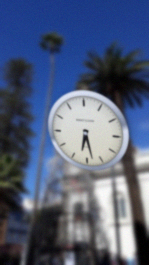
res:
6.28
